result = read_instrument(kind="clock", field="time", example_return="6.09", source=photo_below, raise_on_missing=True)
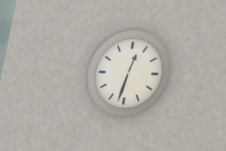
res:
12.32
